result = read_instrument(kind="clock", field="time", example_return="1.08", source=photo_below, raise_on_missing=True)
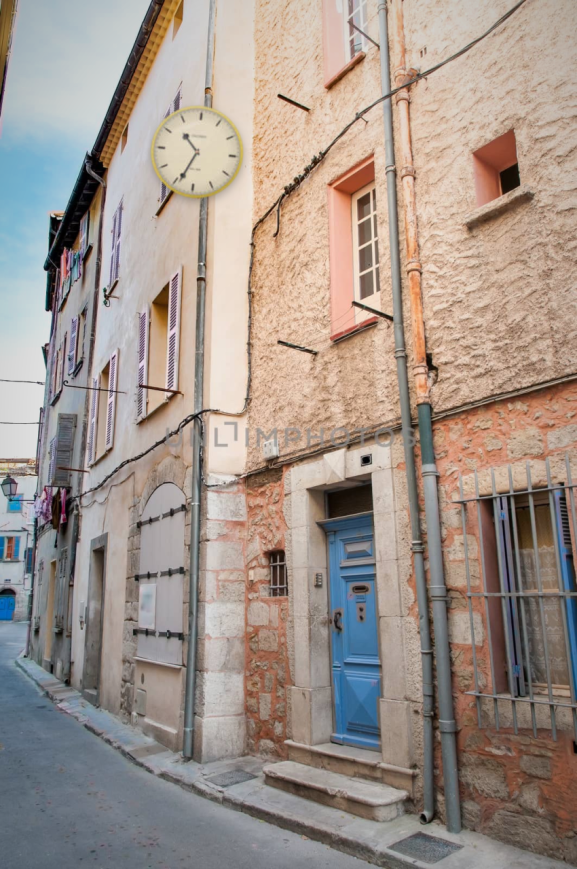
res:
10.34
